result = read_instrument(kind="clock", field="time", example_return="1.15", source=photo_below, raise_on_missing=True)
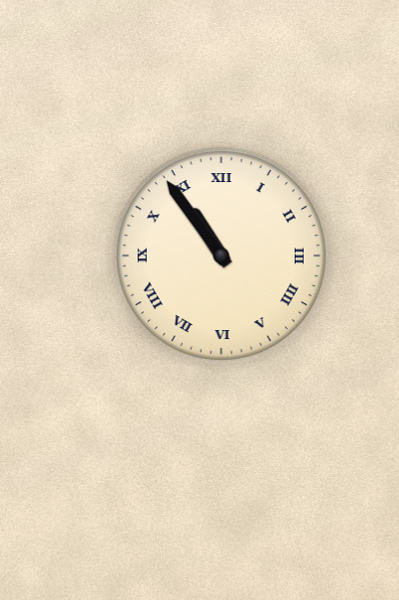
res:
10.54
